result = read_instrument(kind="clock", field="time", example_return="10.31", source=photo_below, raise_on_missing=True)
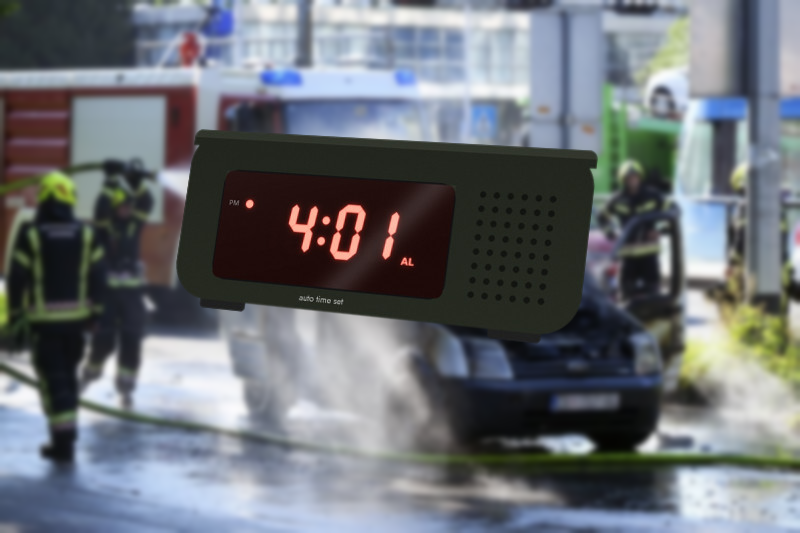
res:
4.01
